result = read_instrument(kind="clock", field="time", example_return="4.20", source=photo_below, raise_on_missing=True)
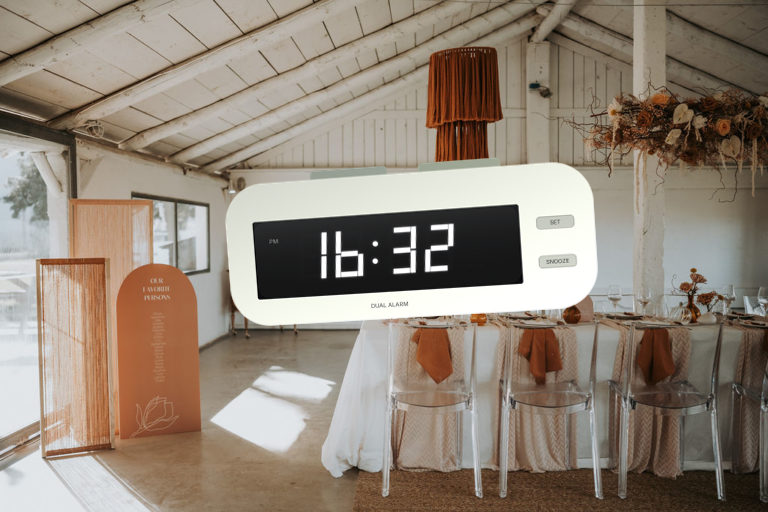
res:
16.32
